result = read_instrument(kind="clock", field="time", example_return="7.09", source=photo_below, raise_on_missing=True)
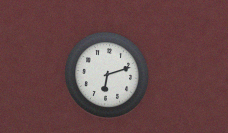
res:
6.11
